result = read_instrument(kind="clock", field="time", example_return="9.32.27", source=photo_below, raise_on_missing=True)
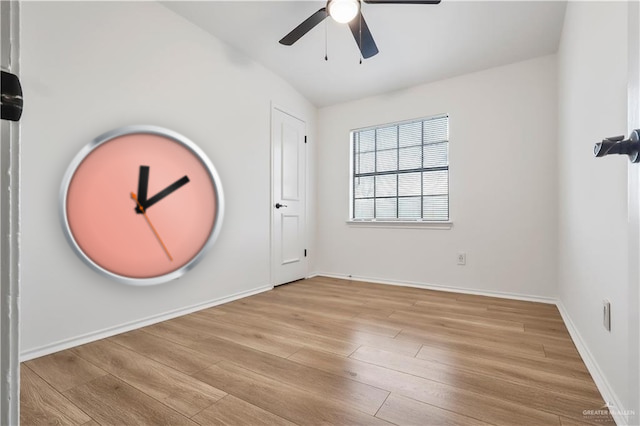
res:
12.09.25
